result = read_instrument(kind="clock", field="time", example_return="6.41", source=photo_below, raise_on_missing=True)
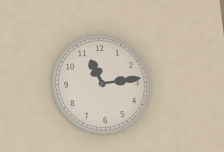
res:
11.14
